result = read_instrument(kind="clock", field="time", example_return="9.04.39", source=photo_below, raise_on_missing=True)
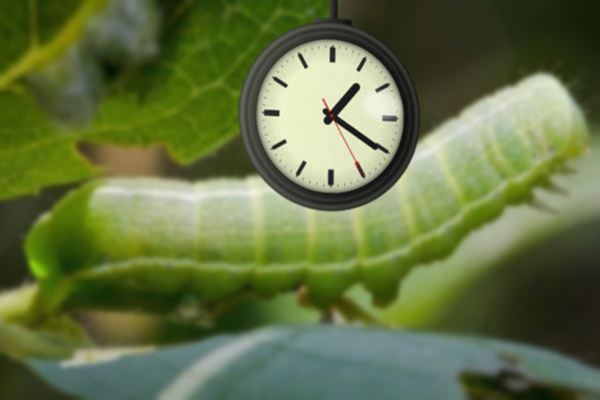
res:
1.20.25
